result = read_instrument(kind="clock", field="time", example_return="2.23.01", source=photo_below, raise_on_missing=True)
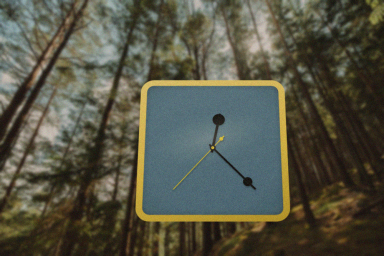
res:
12.22.37
